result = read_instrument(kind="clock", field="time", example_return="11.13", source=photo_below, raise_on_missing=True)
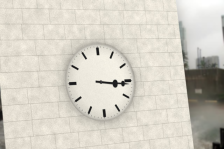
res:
3.16
